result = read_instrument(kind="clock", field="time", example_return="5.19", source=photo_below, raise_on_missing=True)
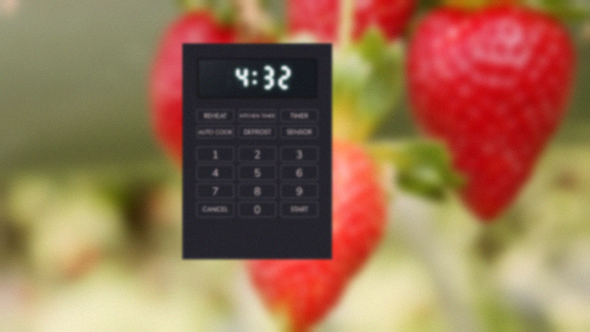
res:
4.32
